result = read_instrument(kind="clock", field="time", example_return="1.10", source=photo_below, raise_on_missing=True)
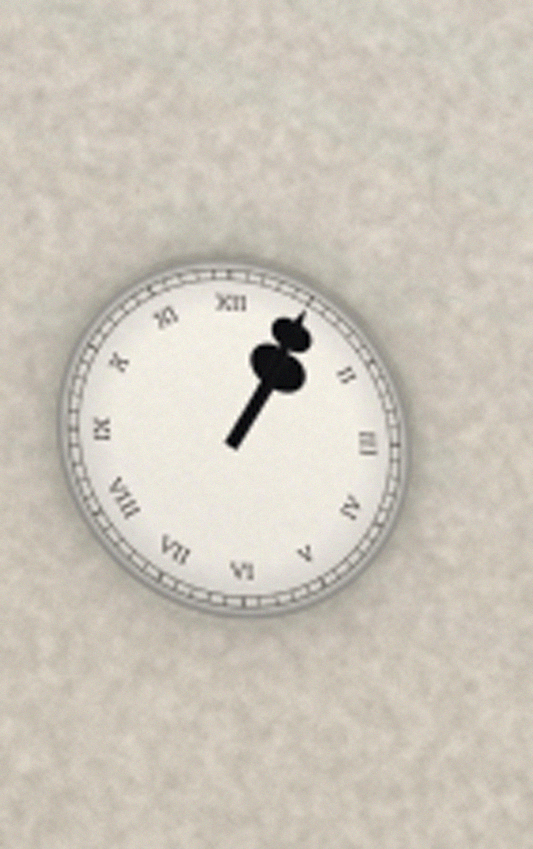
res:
1.05
